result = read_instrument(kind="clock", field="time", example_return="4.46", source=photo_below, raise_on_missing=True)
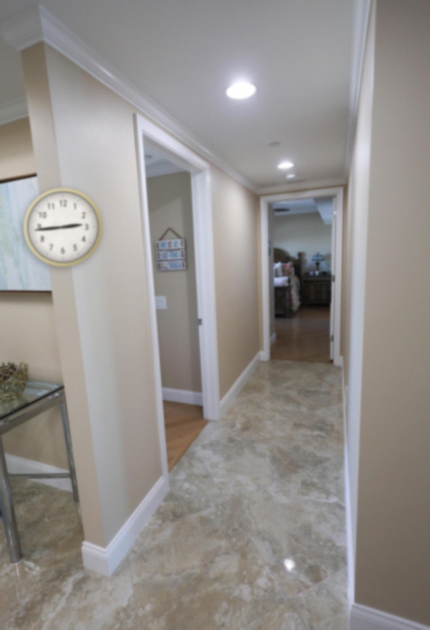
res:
2.44
